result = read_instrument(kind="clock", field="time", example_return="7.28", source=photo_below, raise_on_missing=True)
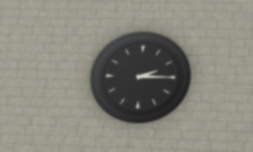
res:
2.15
